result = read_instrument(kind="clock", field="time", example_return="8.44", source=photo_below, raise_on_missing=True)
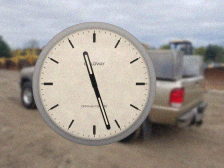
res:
11.27
